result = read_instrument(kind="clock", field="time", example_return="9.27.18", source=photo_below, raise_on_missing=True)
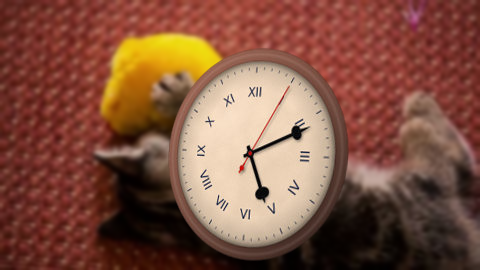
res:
5.11.05
